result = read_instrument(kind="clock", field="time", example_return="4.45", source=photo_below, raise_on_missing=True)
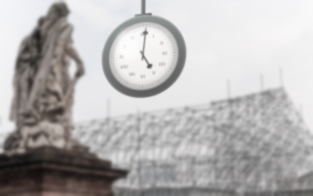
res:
5.01
